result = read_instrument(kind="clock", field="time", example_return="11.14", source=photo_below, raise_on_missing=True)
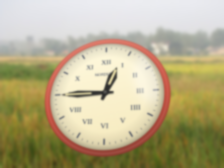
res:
12.45
